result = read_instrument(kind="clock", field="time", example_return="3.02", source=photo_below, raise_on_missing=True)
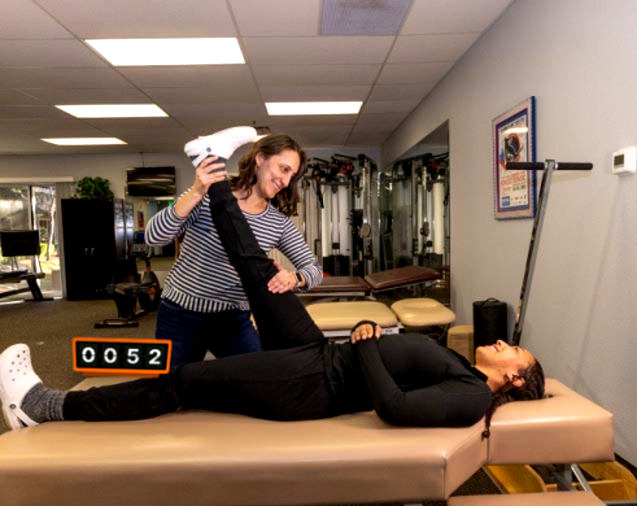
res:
0.52
